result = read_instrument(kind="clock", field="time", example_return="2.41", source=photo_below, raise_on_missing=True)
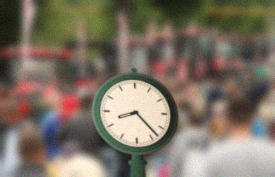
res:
8.23
